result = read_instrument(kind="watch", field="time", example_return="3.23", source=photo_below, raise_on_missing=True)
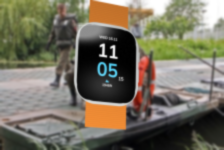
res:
11.05
